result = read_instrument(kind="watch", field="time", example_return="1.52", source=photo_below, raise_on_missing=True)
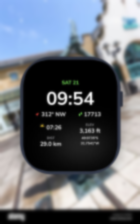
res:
9.54
